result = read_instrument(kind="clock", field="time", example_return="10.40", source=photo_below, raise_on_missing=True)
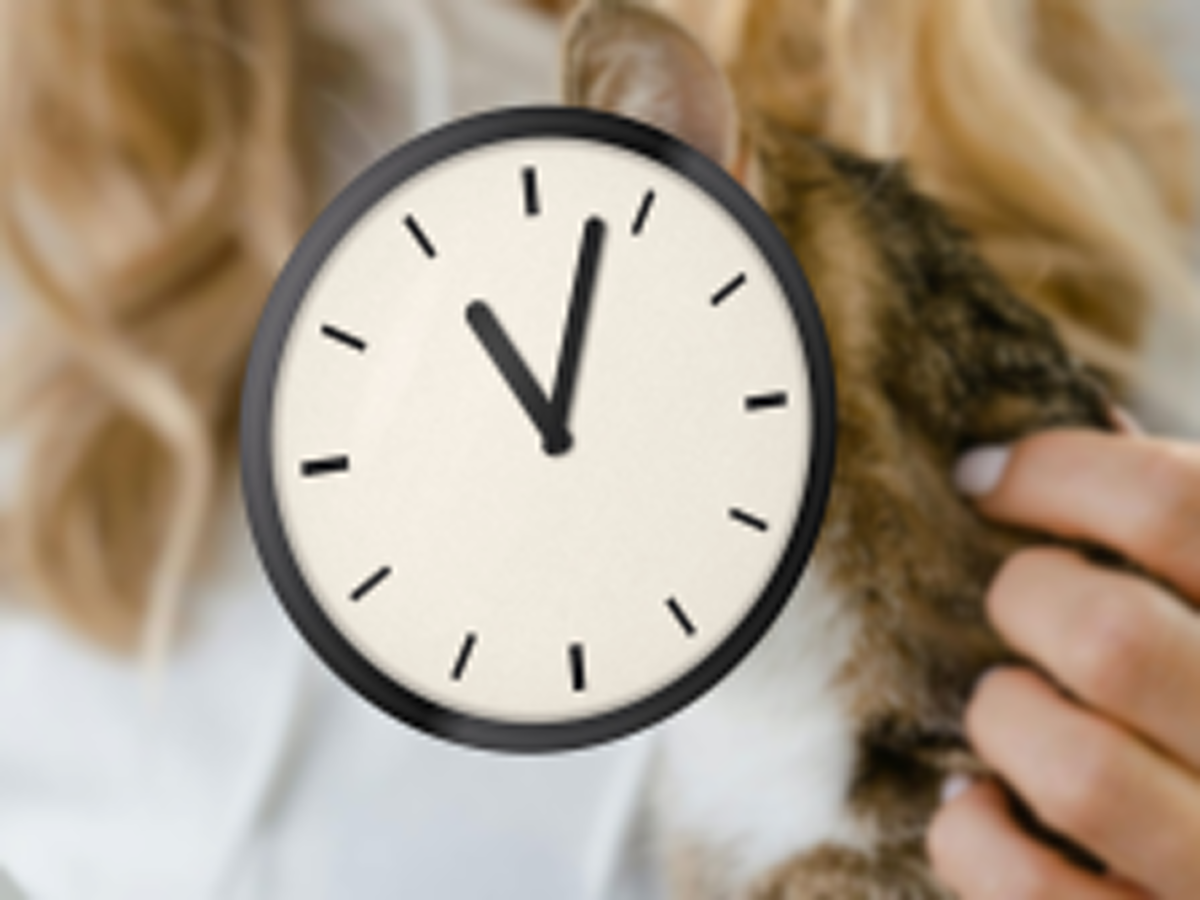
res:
11.03
